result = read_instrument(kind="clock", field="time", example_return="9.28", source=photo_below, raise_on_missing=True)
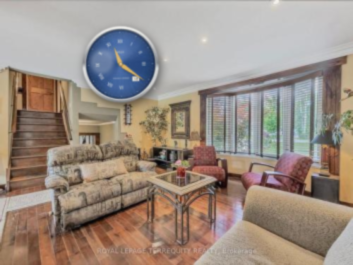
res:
11.21
